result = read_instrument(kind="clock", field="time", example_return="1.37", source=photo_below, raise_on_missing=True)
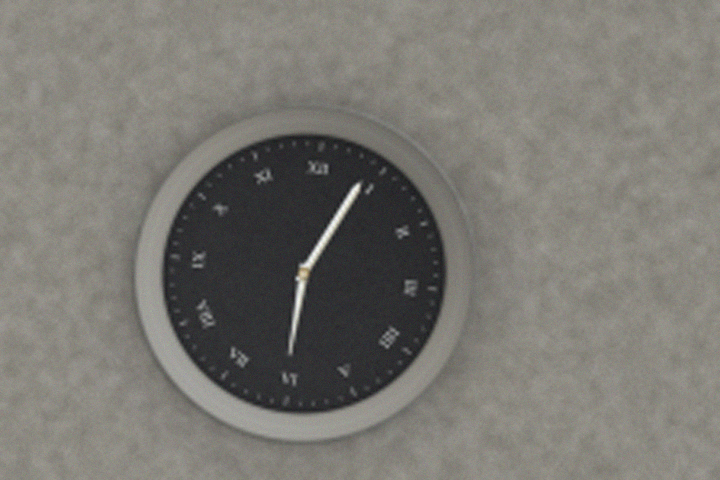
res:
6.04
